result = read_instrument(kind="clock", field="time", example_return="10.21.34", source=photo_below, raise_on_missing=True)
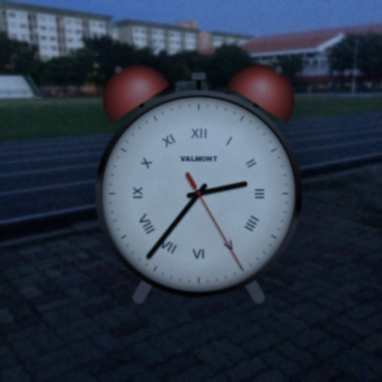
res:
2.36.25
